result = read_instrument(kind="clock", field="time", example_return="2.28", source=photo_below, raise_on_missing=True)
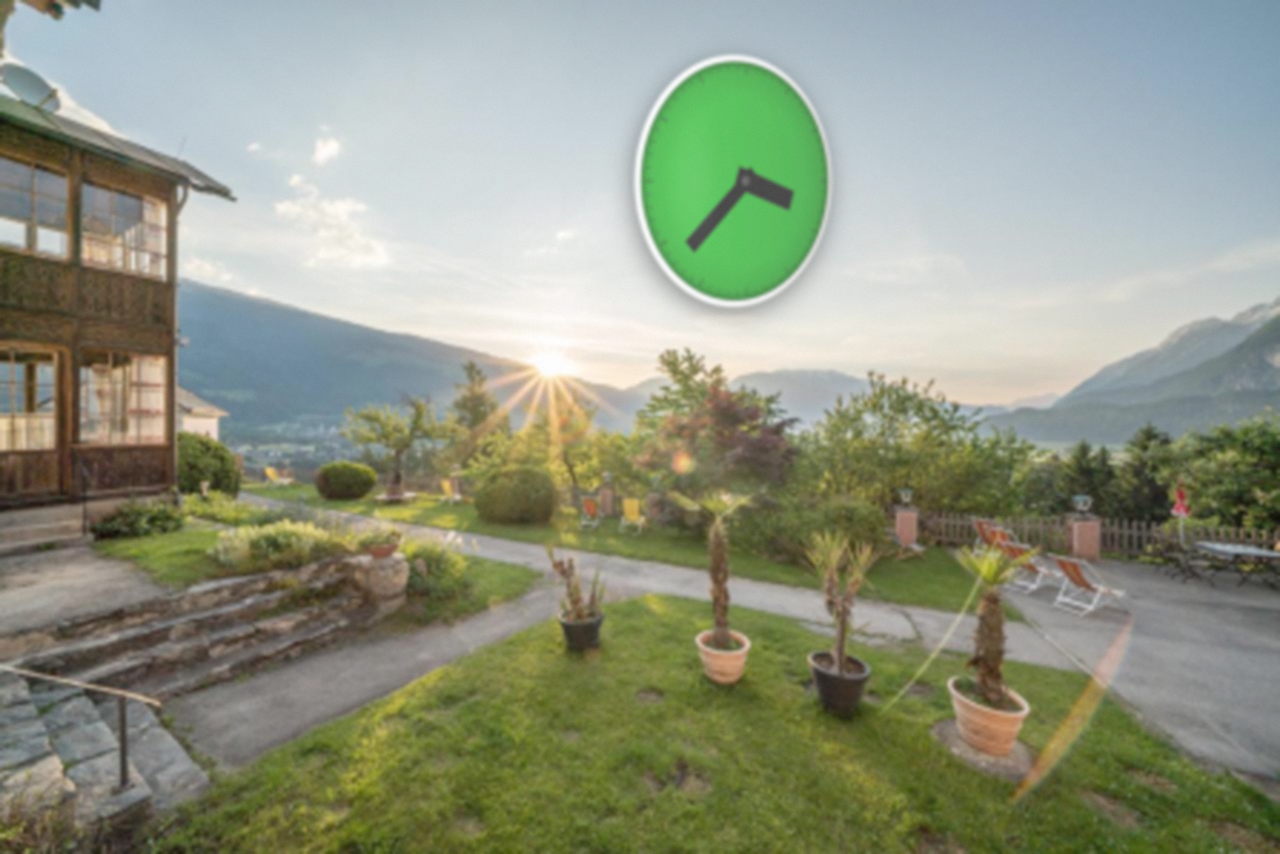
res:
3.38
